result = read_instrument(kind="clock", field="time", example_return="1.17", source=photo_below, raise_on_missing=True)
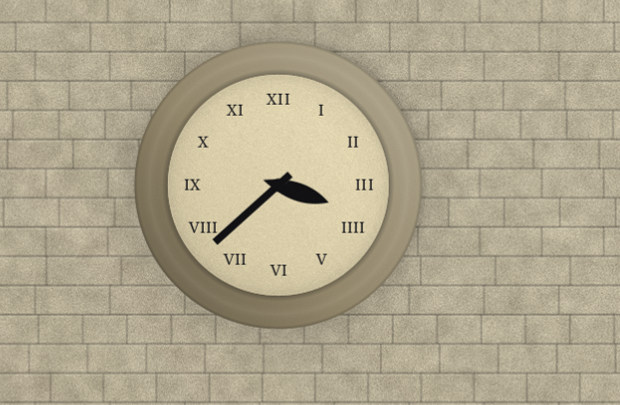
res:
3.38
